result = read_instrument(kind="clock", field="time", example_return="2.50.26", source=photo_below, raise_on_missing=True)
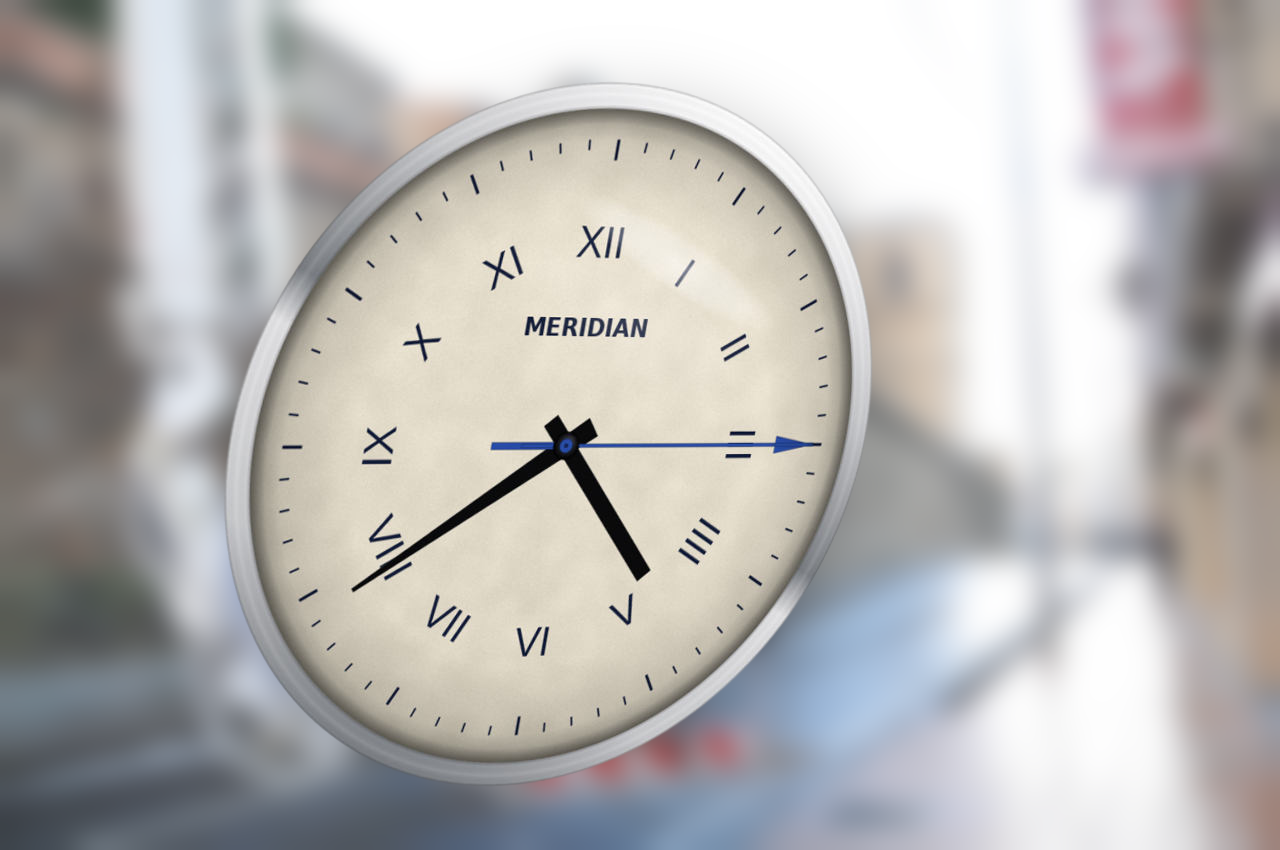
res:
4.39.15
